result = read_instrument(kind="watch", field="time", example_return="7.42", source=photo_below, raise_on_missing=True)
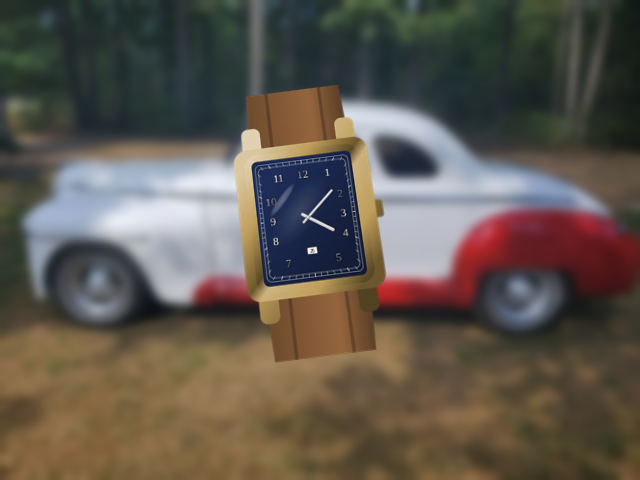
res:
4.08
